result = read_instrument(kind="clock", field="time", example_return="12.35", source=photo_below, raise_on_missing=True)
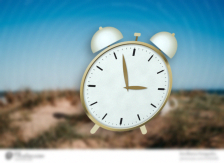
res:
2.57
